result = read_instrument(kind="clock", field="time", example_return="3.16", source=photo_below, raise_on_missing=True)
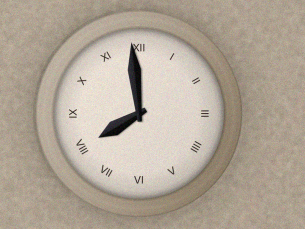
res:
7.59
